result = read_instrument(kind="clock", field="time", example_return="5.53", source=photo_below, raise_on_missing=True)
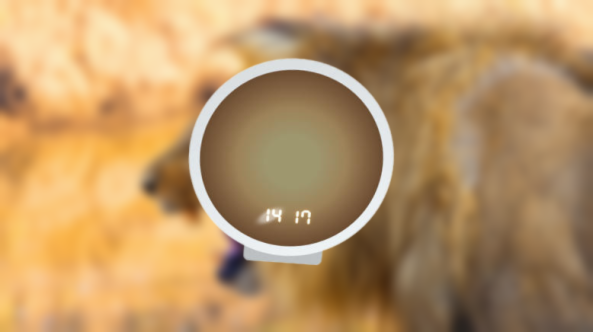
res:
14.17
